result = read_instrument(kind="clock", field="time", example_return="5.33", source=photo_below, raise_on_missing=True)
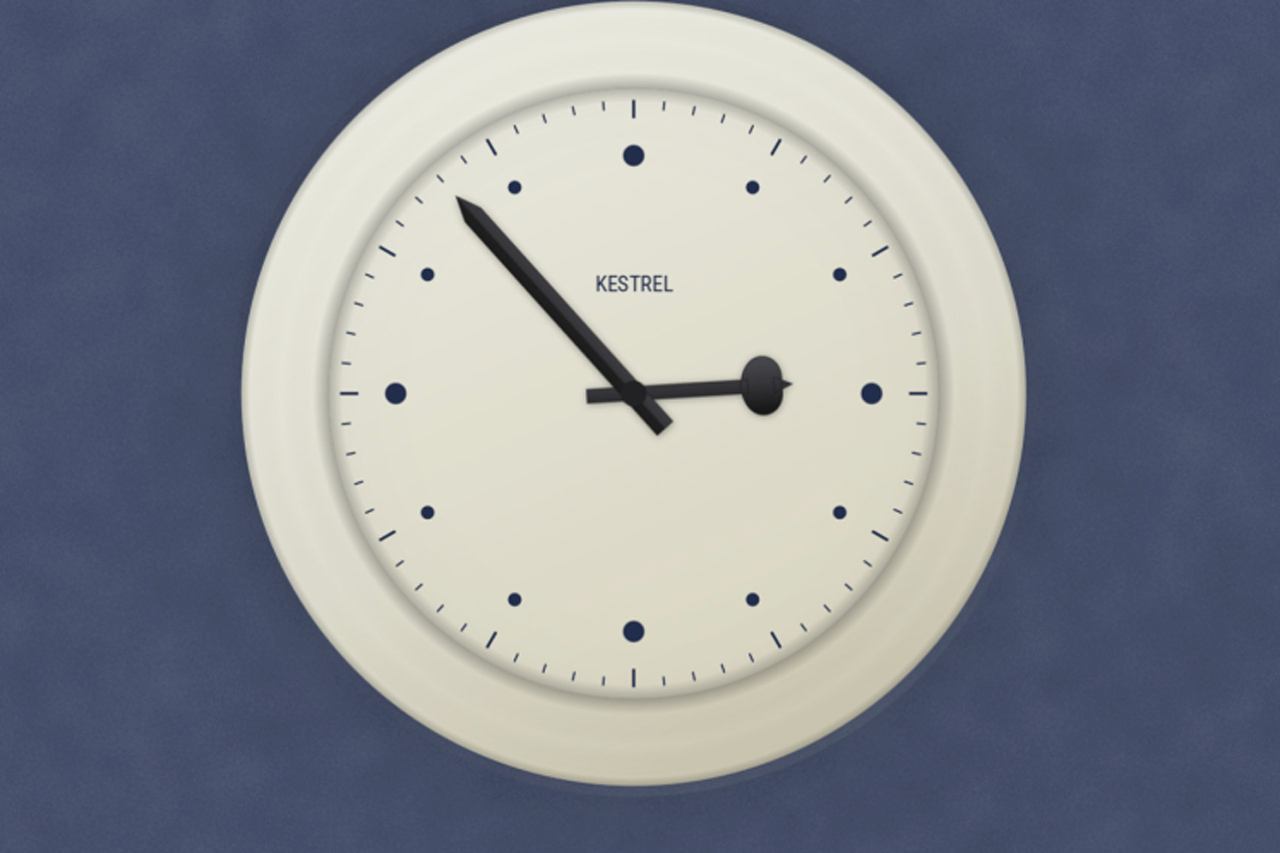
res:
2.53
